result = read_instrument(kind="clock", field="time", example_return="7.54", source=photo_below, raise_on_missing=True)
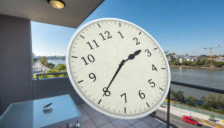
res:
2.40
